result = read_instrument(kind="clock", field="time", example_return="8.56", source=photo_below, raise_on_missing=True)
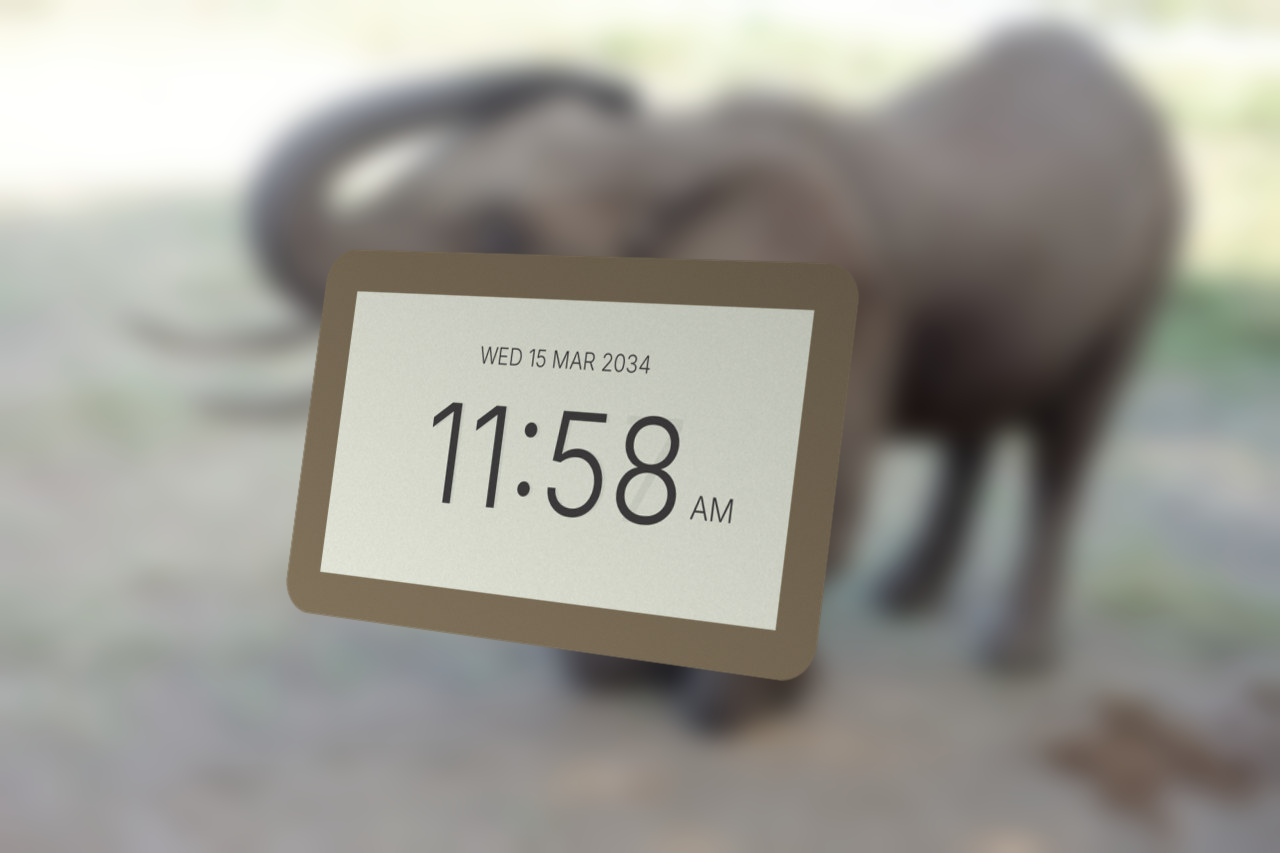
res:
11.58
